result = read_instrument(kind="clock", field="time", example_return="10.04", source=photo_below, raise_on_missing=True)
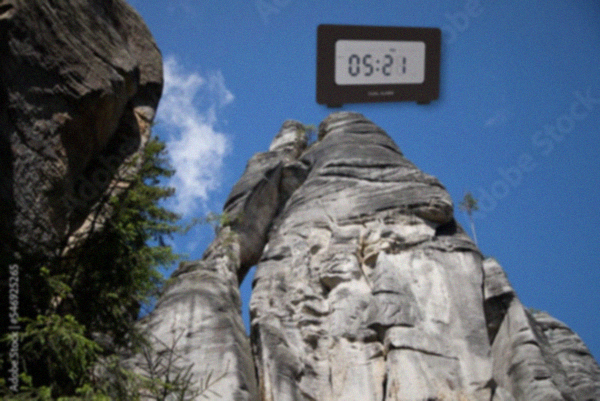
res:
5.21
